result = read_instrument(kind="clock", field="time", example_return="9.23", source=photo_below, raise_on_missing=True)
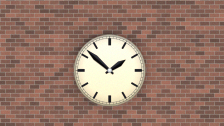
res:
1.52
